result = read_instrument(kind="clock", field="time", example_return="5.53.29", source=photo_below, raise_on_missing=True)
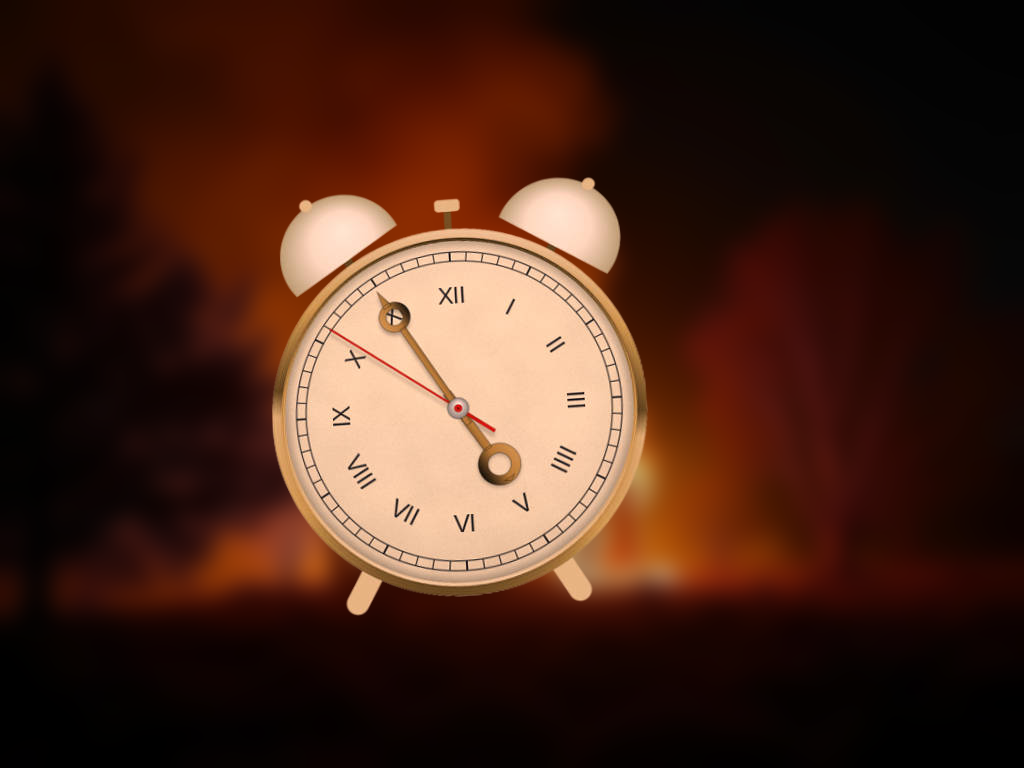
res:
4.54.51
